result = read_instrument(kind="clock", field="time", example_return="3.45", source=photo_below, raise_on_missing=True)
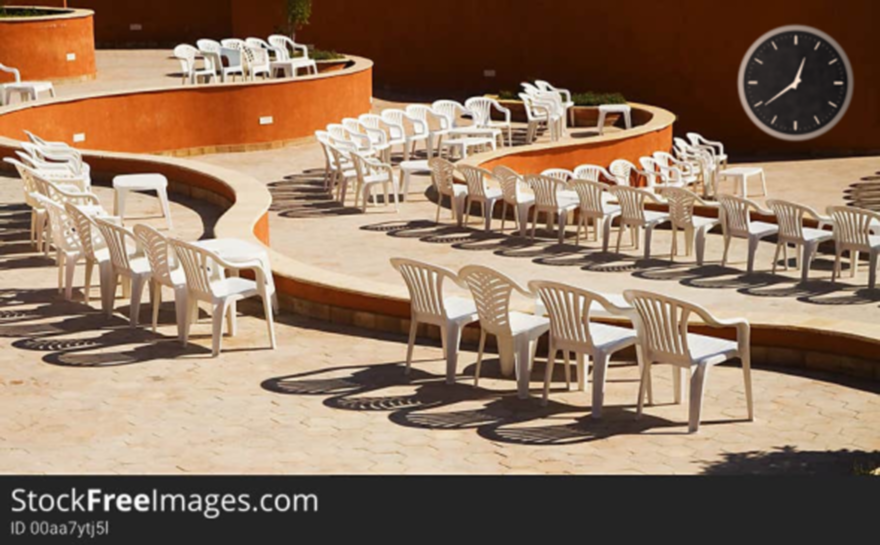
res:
12.39
